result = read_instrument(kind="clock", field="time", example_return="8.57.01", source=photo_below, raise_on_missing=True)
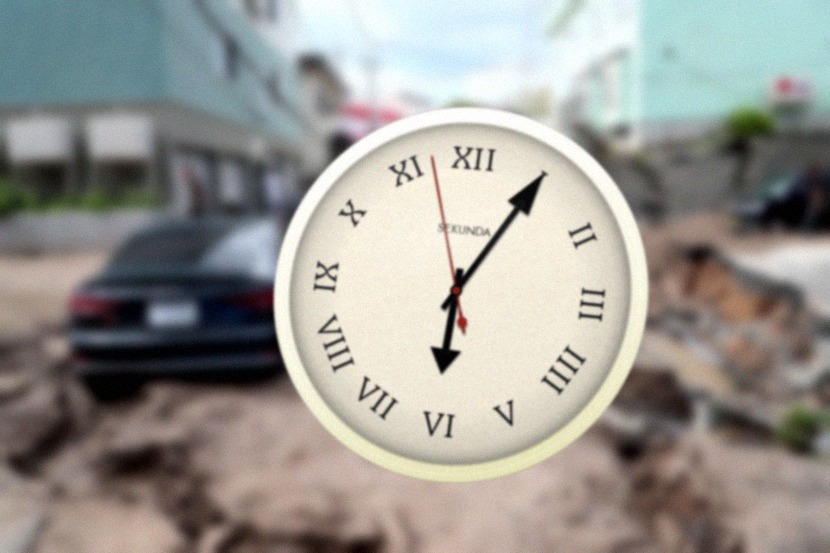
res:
6.04.57
